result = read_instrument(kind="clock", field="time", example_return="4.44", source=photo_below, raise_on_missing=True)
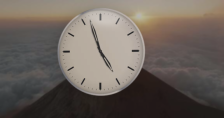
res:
4.57
